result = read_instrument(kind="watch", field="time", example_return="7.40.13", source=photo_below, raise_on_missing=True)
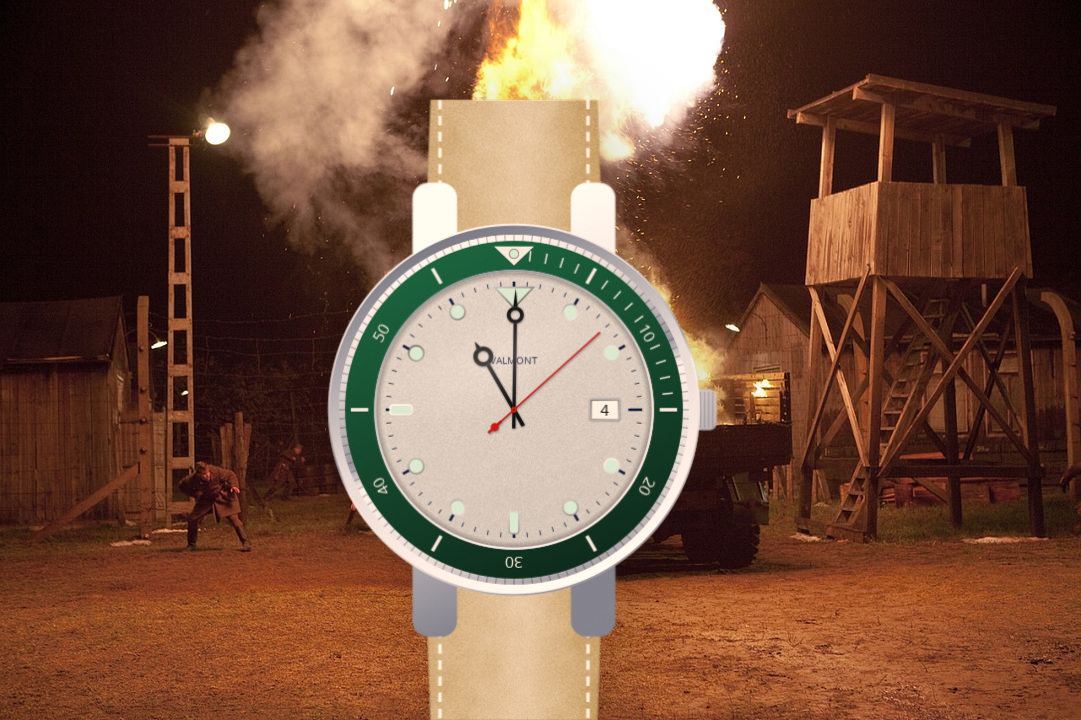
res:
11.00.08
